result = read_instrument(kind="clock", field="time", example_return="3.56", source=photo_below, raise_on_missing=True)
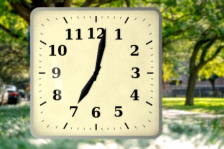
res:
7.02
